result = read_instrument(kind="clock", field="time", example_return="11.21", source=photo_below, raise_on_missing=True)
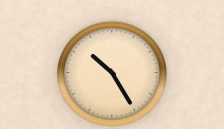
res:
10.25
